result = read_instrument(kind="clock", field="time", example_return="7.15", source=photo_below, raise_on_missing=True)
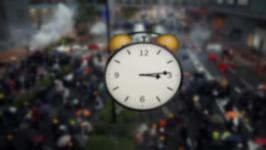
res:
3.14
